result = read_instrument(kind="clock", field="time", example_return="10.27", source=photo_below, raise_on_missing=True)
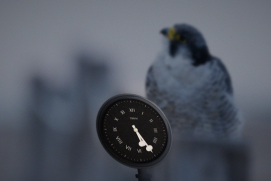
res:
5.25
